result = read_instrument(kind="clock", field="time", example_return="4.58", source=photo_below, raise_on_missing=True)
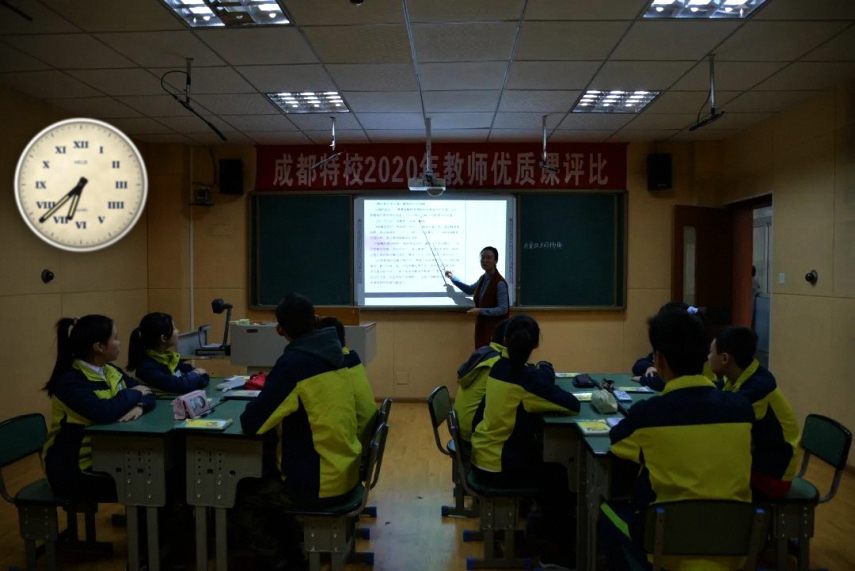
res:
6.38
